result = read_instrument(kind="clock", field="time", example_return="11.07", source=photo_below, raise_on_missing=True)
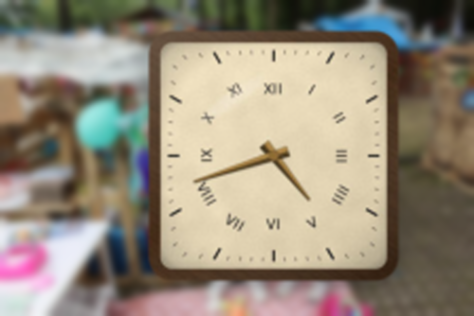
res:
4.42
